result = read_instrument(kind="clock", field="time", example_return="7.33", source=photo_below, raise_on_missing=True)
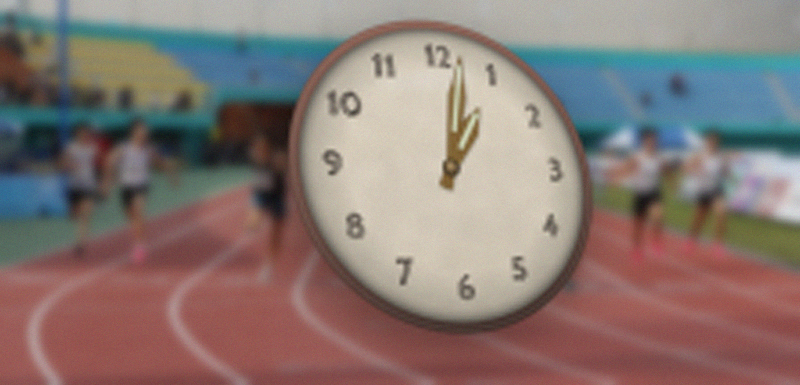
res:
1.02
